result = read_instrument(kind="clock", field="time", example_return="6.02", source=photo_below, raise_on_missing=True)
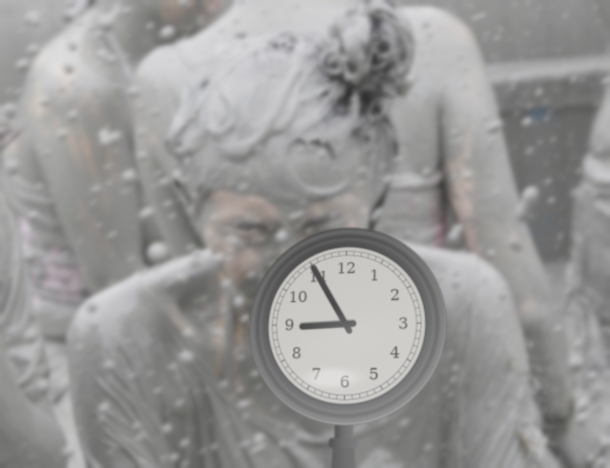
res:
8.55
